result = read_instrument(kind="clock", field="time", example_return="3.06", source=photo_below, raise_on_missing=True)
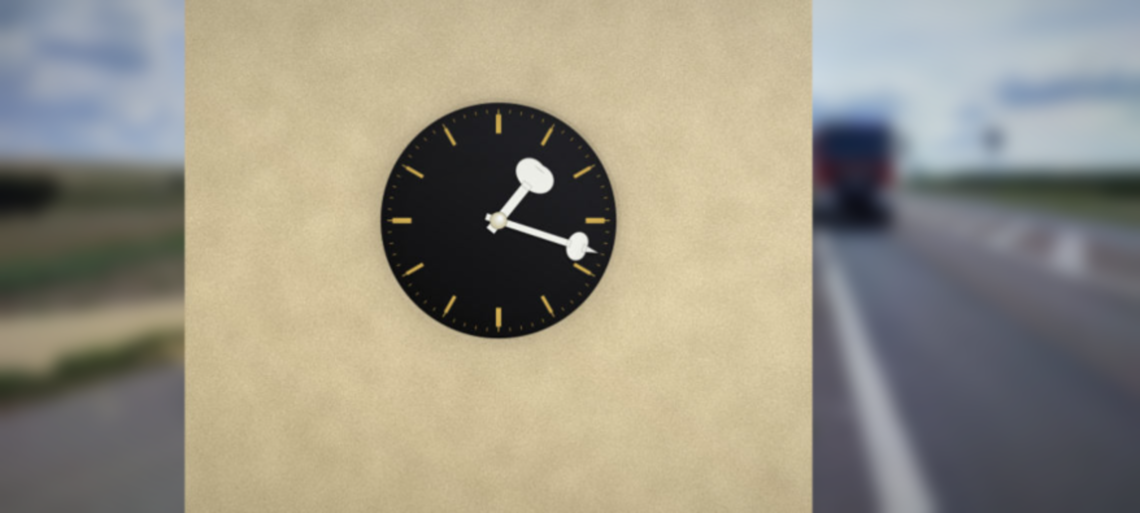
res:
1.18
